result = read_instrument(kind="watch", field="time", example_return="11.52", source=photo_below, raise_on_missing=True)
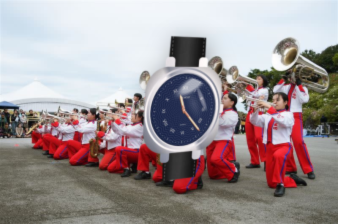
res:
11.23
